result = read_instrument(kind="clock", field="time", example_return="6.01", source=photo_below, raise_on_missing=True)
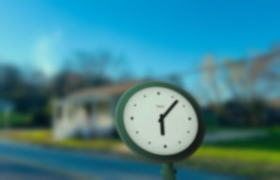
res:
6.07
